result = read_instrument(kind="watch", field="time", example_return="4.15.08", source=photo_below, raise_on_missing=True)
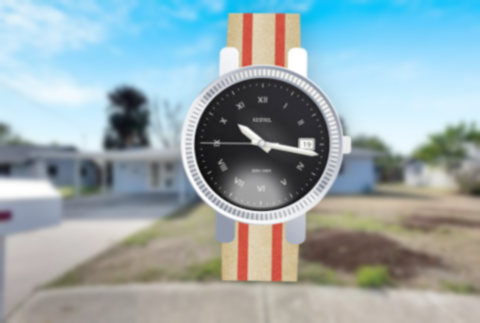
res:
10.16.45
